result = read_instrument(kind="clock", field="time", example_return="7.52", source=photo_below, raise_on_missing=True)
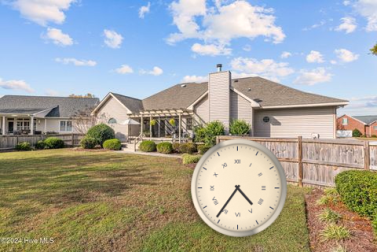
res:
4.36
